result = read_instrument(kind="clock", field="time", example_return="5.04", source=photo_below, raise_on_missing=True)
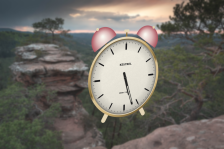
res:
5.27
